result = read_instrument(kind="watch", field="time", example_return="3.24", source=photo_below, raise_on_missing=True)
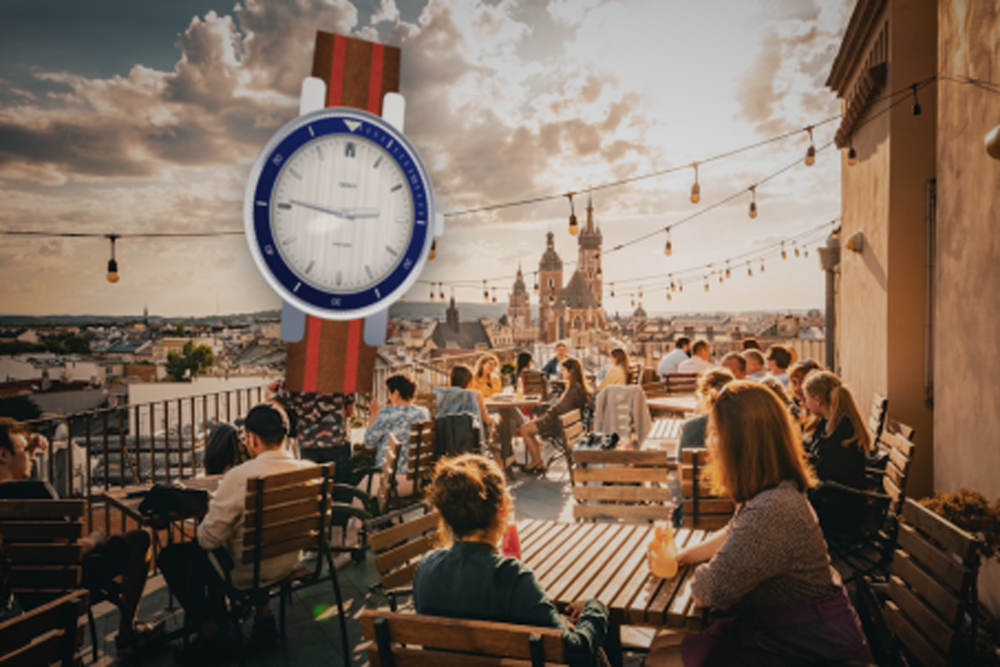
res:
2.46
